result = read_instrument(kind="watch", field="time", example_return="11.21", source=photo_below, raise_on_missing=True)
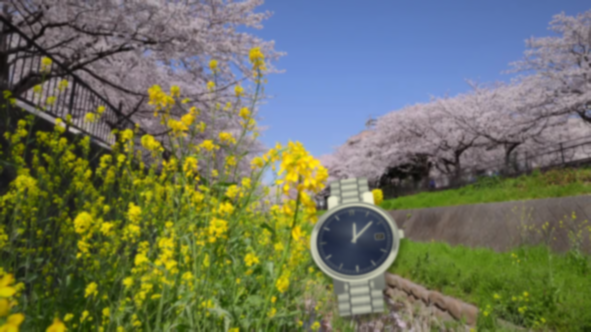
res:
12.08
